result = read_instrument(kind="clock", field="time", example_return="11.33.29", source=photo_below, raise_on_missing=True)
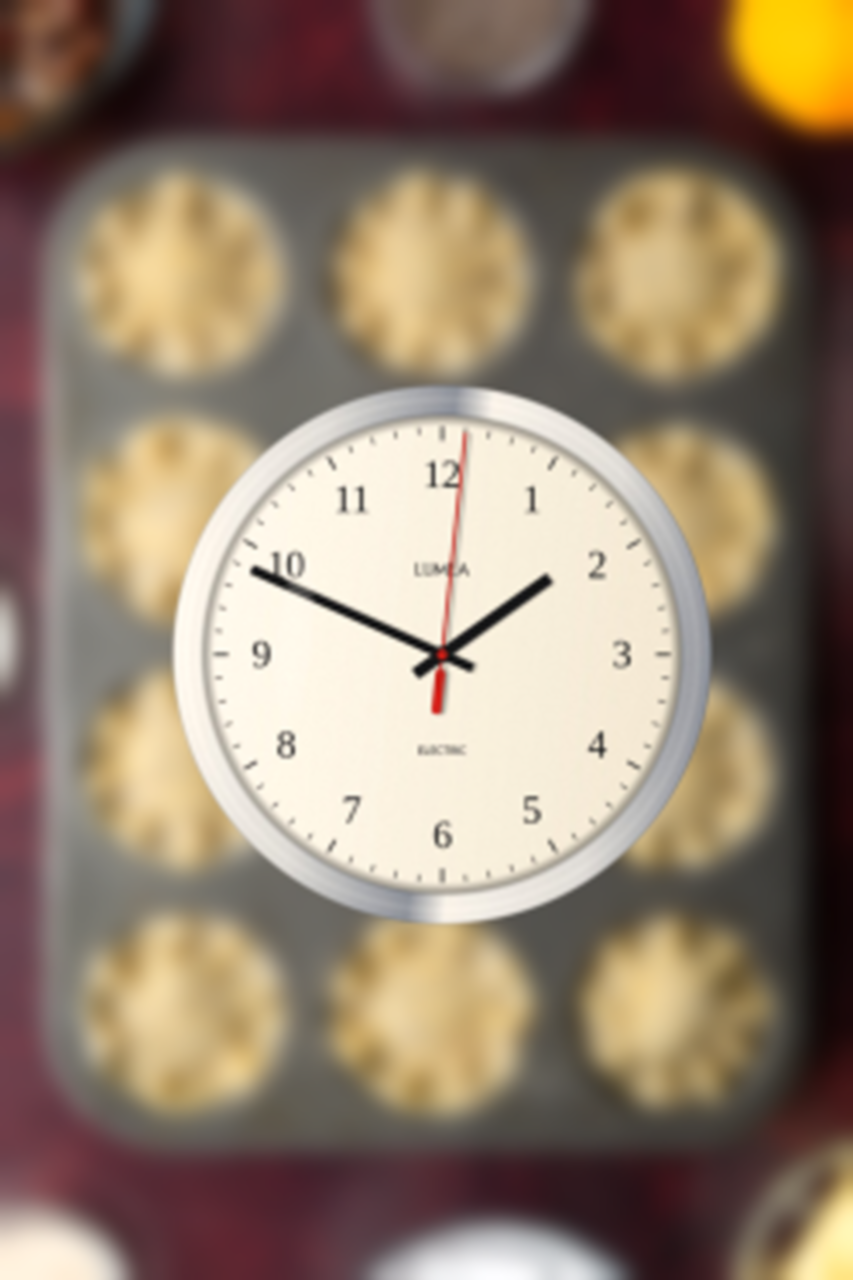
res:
1.49.01
